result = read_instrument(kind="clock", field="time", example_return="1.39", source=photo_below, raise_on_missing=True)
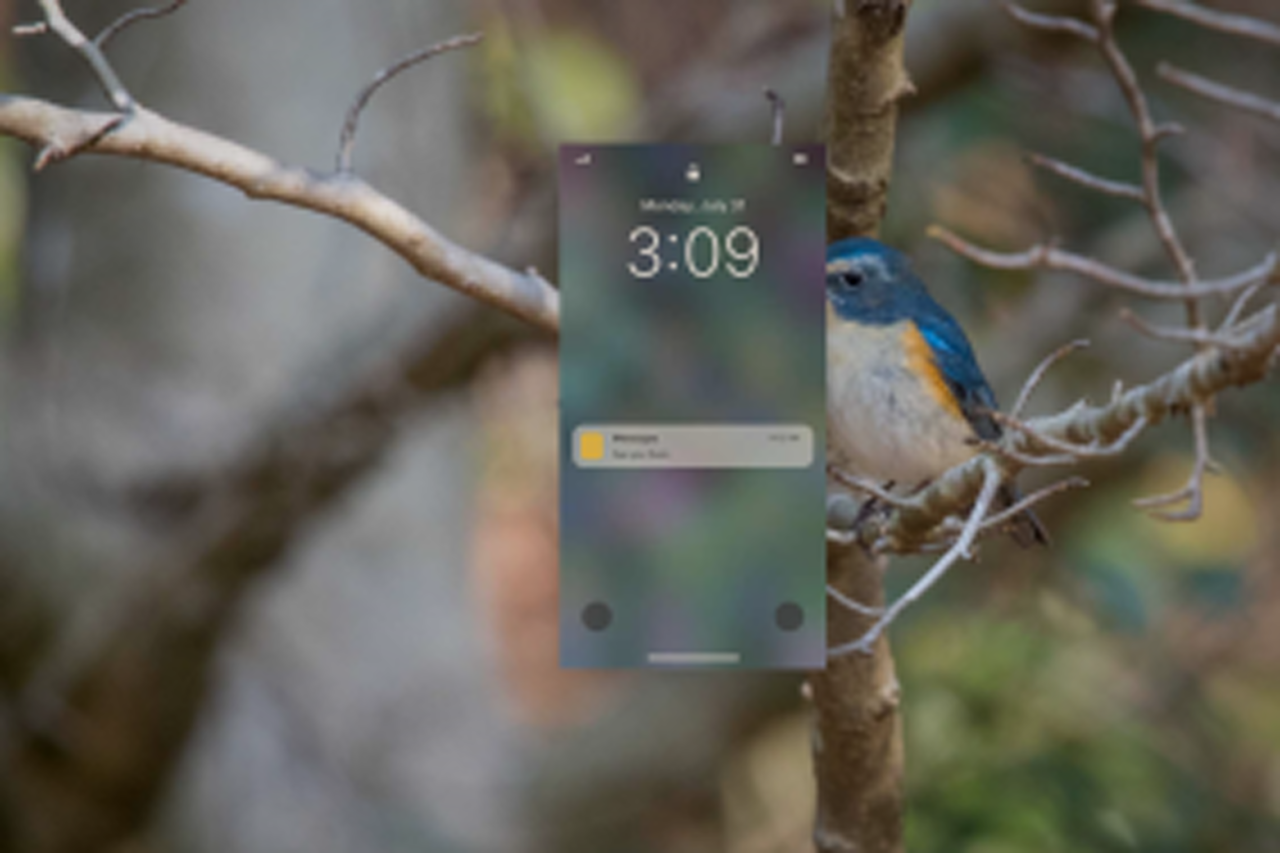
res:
3.09
